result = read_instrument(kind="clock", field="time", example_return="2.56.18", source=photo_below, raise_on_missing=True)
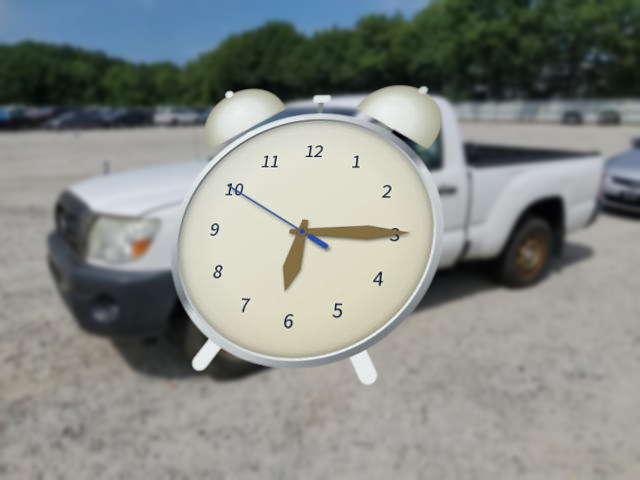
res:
6.14.50
